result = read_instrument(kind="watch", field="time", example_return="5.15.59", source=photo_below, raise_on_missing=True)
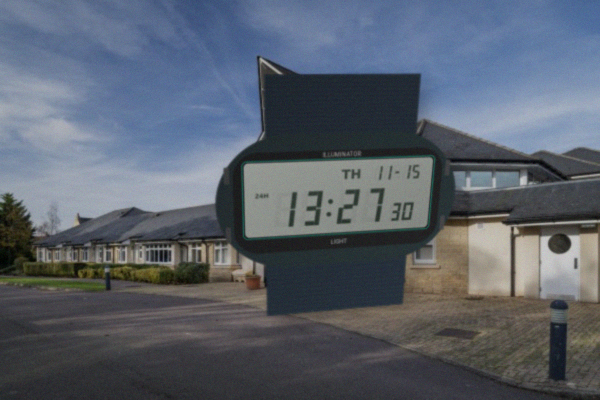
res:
13.27.30
